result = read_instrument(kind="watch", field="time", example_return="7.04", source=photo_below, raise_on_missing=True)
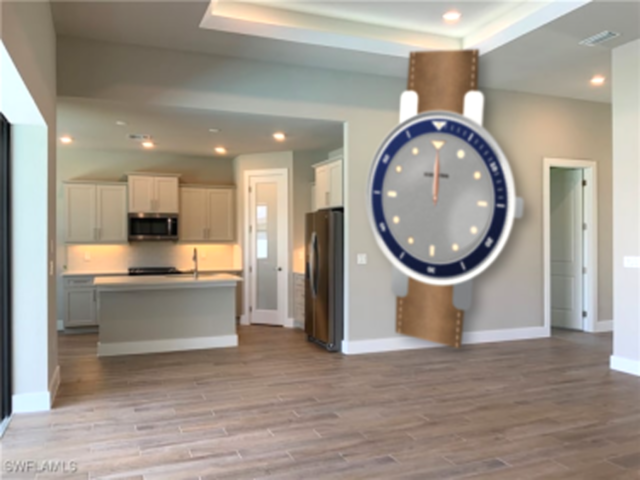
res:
12.00
